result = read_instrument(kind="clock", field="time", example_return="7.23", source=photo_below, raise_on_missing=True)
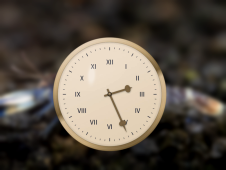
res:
2.26
